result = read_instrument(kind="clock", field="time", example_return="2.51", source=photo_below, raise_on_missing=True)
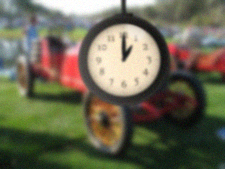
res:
1.00
